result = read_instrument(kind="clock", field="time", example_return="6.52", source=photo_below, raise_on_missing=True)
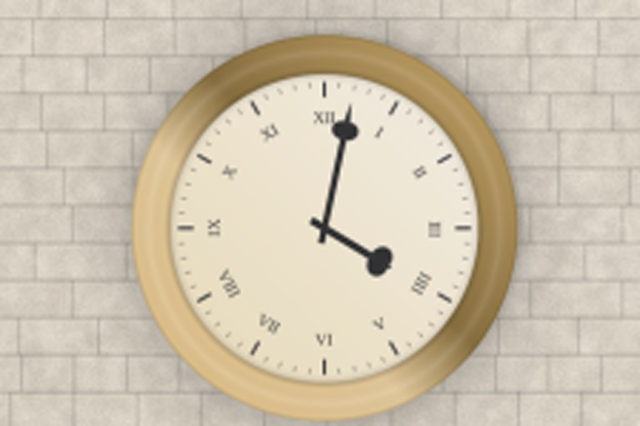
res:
4.02
